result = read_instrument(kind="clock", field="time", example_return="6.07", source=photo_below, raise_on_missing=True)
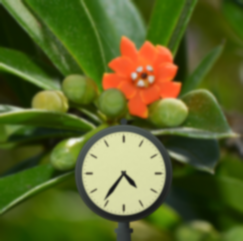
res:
4.36
